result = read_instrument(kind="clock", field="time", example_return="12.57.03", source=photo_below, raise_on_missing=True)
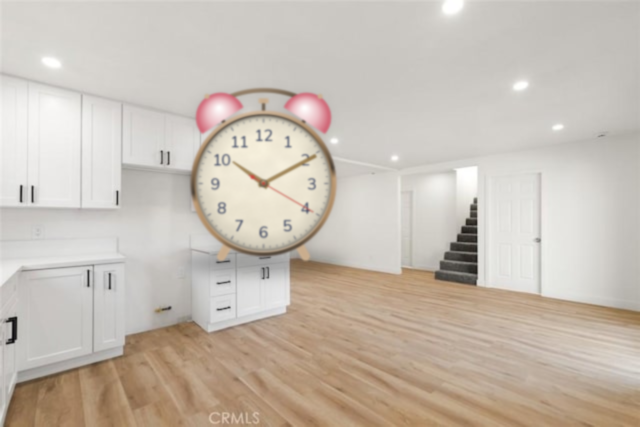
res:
10.10.20
